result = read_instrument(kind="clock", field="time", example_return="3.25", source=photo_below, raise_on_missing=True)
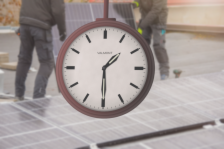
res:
1.30
